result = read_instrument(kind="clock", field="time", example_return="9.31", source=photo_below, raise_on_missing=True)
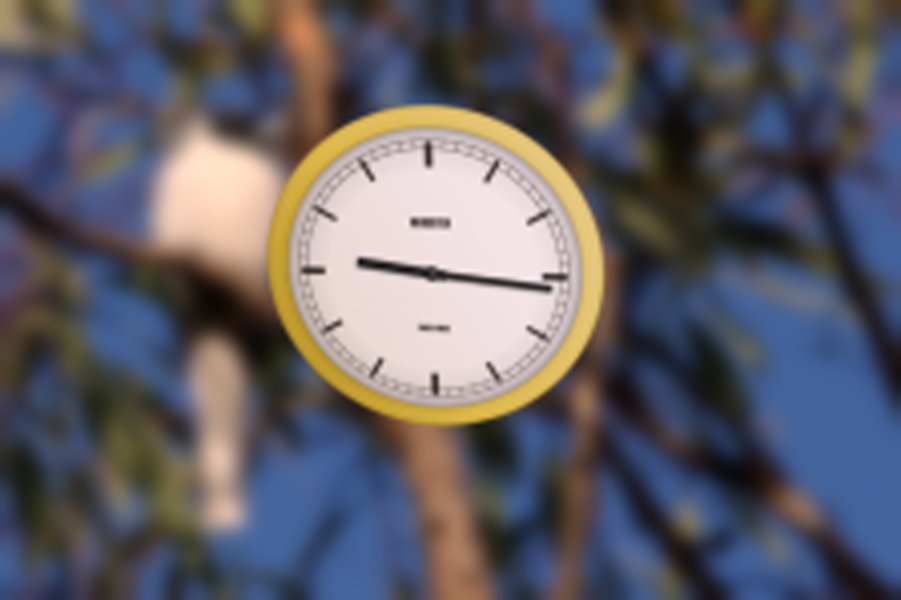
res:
9.16
